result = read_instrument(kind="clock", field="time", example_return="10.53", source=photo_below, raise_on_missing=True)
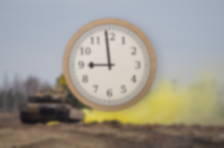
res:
8.59
